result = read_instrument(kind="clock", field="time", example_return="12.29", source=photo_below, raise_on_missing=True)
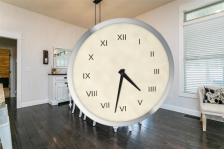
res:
4.32
